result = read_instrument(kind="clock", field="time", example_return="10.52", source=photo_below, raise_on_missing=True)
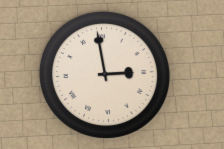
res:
2.59
